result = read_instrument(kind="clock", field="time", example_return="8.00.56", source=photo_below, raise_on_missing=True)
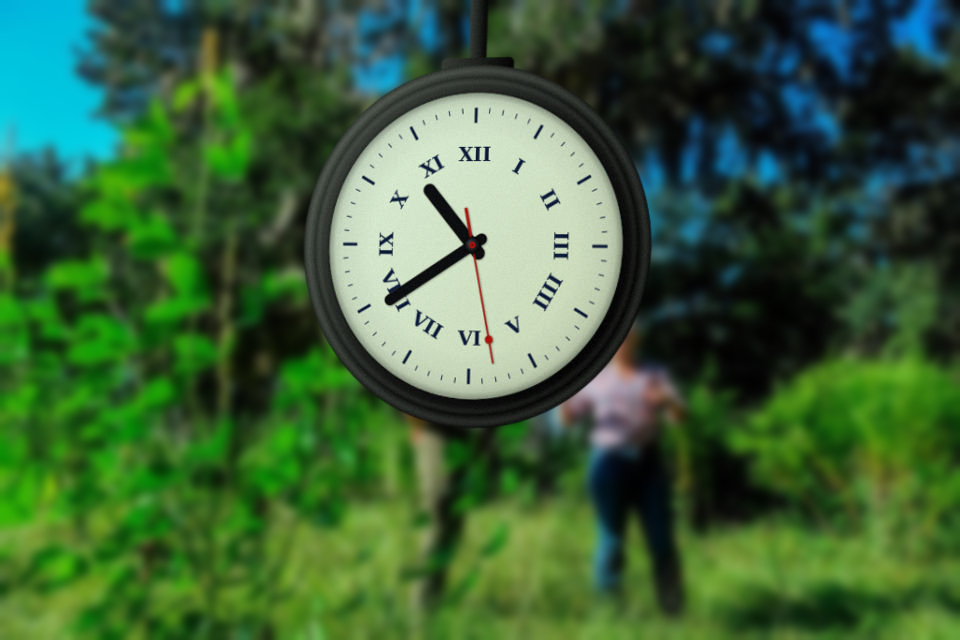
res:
10.39.28
